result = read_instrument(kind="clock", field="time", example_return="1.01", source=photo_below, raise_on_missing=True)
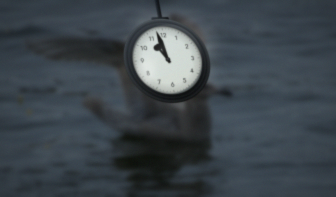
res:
10.58
